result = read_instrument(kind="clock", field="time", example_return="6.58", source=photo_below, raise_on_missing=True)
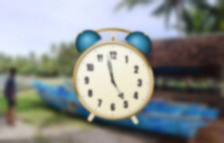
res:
4.58
